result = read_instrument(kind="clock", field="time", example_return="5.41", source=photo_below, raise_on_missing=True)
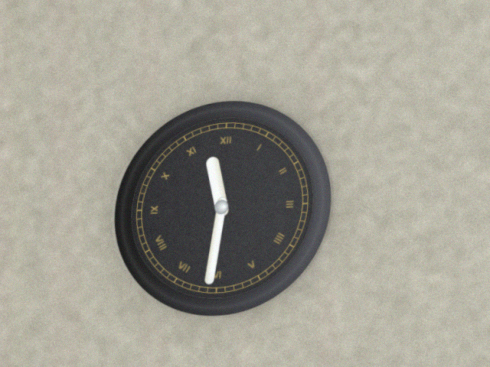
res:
11.31
